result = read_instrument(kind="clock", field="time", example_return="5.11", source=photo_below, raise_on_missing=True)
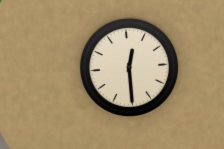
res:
12.30
